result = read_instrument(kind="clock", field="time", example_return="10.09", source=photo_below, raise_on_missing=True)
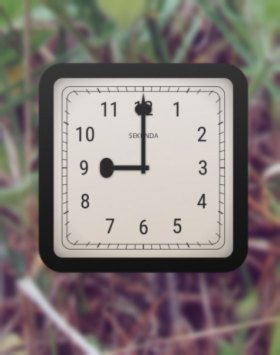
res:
9.00
